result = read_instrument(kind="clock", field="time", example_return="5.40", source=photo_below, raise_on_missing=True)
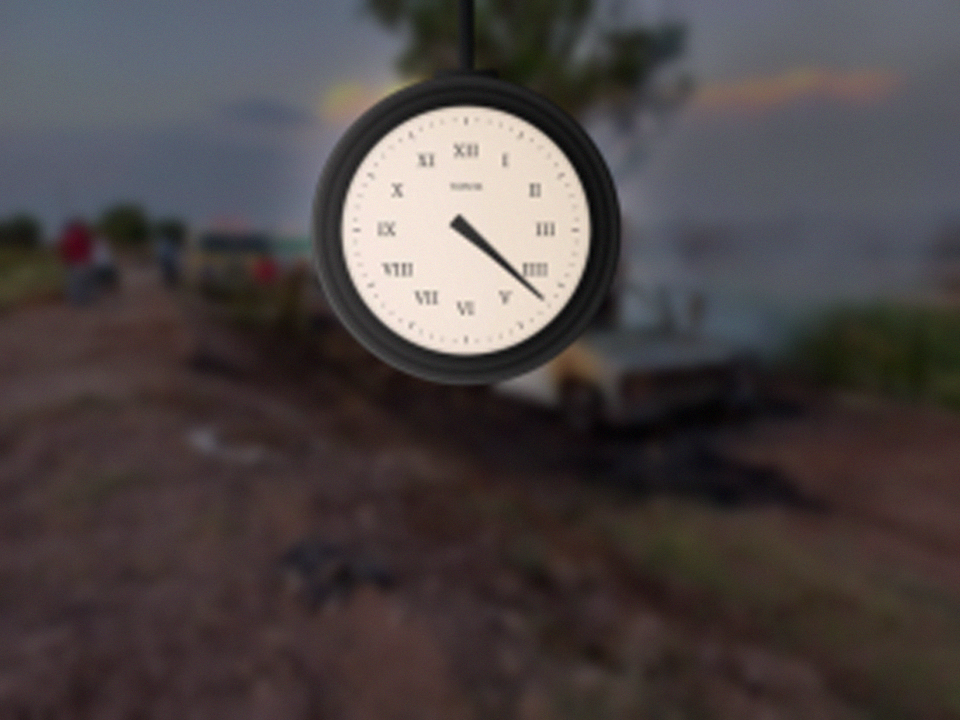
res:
4.22
